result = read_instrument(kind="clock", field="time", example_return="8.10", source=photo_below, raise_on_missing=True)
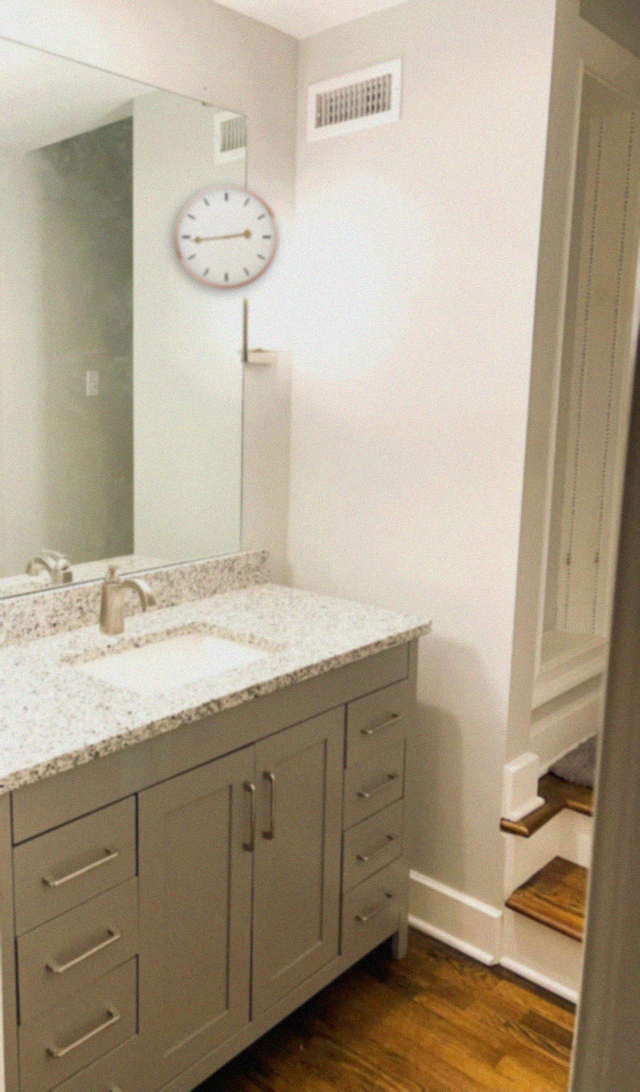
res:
2.44
